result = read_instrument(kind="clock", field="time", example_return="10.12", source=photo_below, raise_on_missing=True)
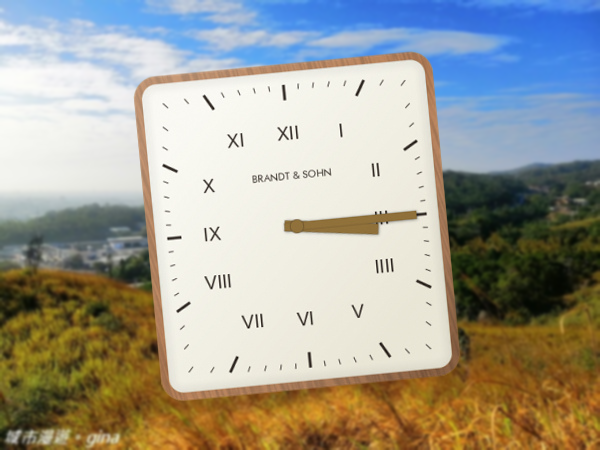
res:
3.15
